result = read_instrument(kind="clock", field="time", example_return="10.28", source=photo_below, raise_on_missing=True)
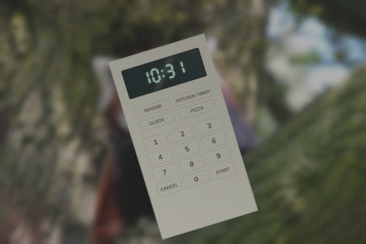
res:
10.31
